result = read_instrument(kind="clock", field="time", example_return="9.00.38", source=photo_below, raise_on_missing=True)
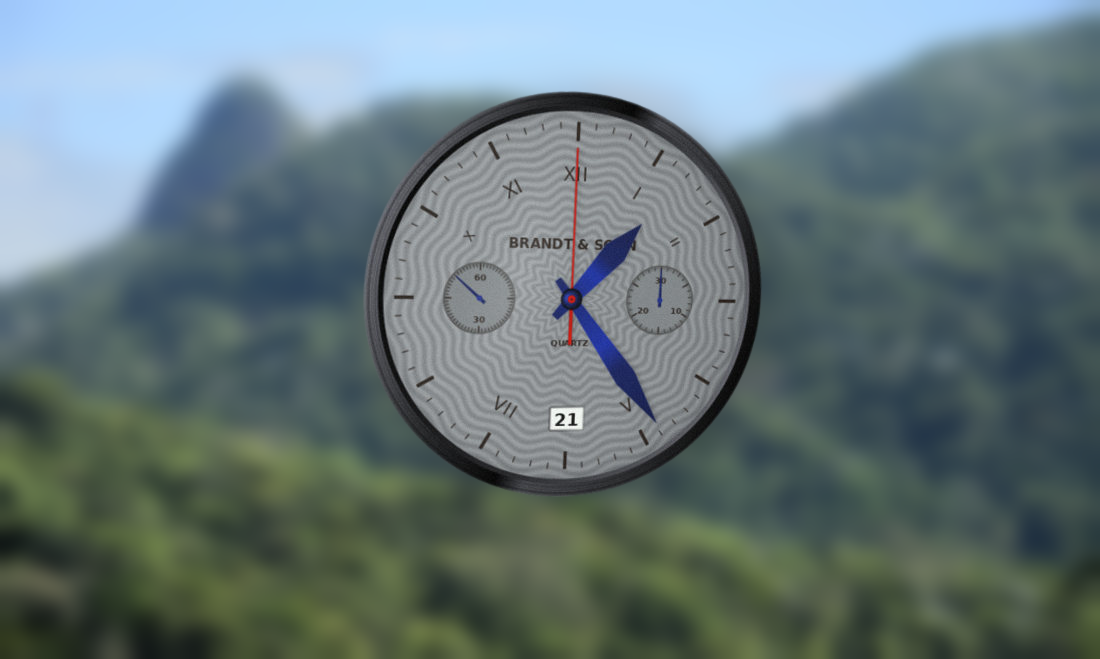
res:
1.23.52
